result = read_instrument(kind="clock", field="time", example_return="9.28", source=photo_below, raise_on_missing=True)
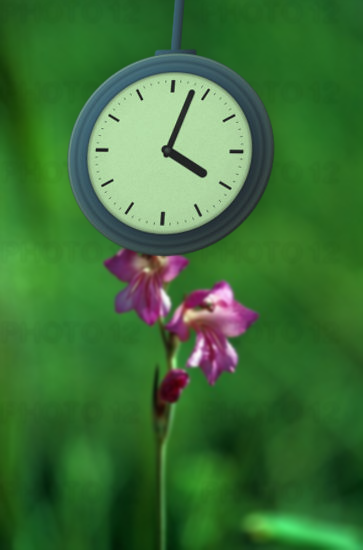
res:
4.03
